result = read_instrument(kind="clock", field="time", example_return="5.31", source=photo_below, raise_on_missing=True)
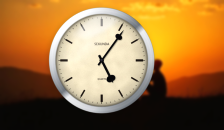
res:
5.06
